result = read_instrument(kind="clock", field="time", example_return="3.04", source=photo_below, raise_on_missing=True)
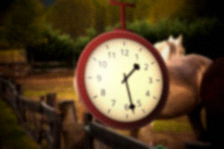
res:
1.28
